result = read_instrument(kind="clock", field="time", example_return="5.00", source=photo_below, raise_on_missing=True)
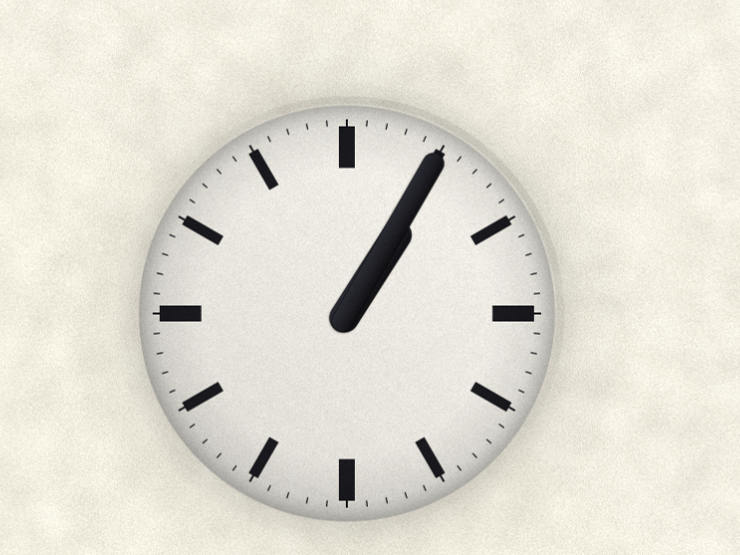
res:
1.05
